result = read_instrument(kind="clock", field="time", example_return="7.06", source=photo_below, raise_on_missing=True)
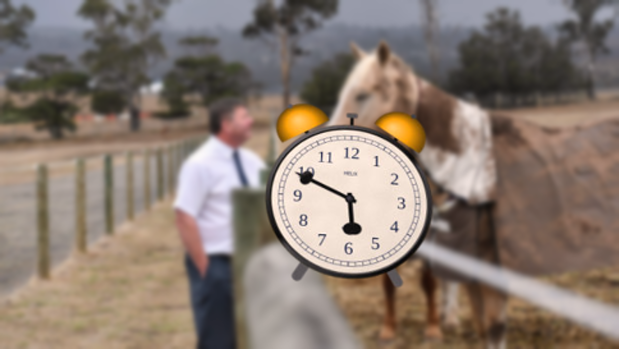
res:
5.49
